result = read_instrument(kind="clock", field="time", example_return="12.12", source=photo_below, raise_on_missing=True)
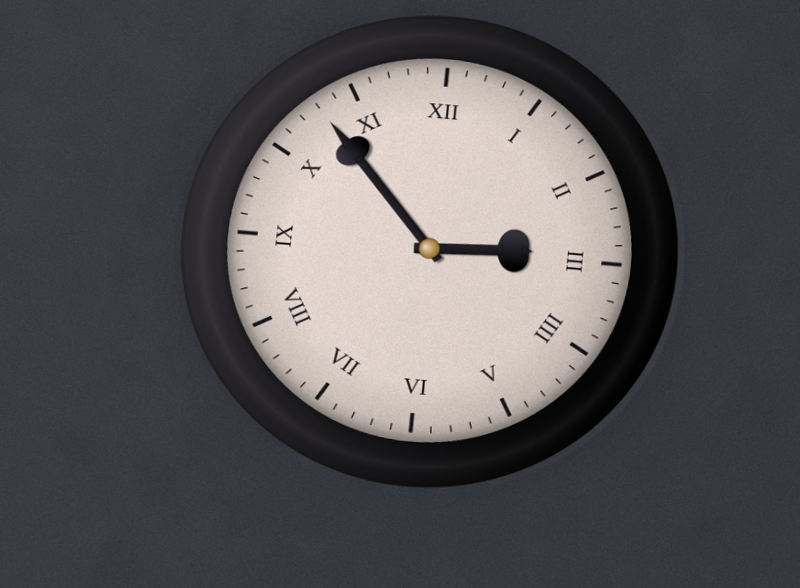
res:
2.53
